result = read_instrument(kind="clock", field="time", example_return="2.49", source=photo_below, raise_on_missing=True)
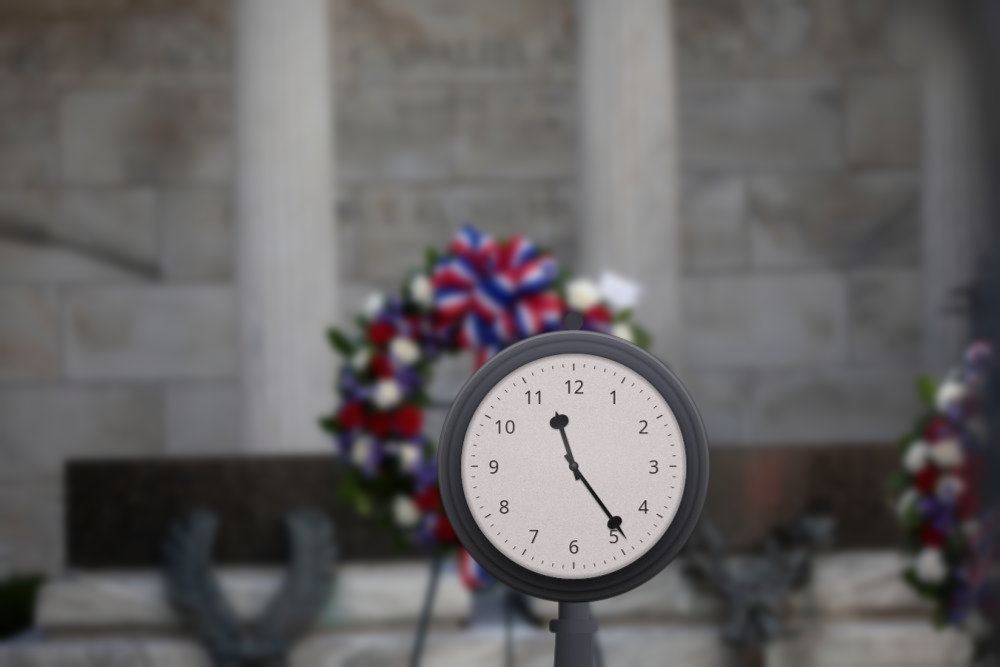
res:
11.24
